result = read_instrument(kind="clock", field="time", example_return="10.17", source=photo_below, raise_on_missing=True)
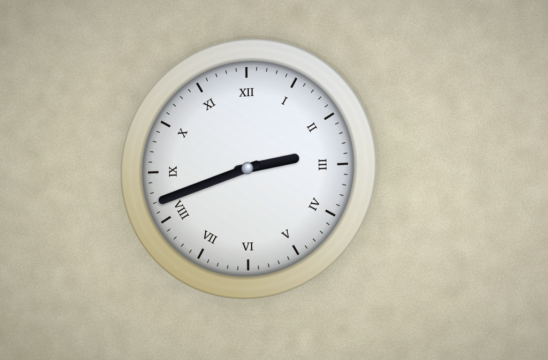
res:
2.42
